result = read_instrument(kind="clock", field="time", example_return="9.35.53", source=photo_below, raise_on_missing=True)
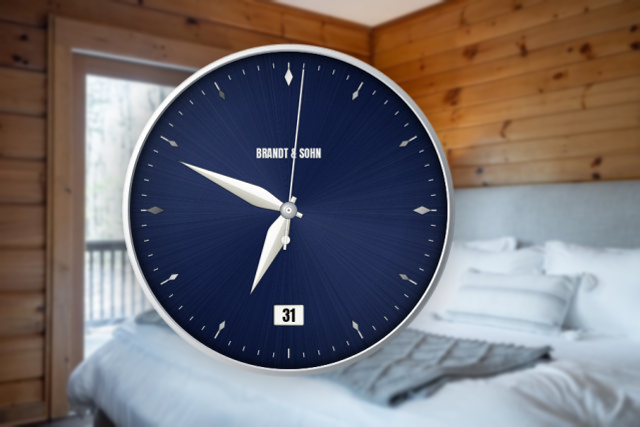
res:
6.49.01
